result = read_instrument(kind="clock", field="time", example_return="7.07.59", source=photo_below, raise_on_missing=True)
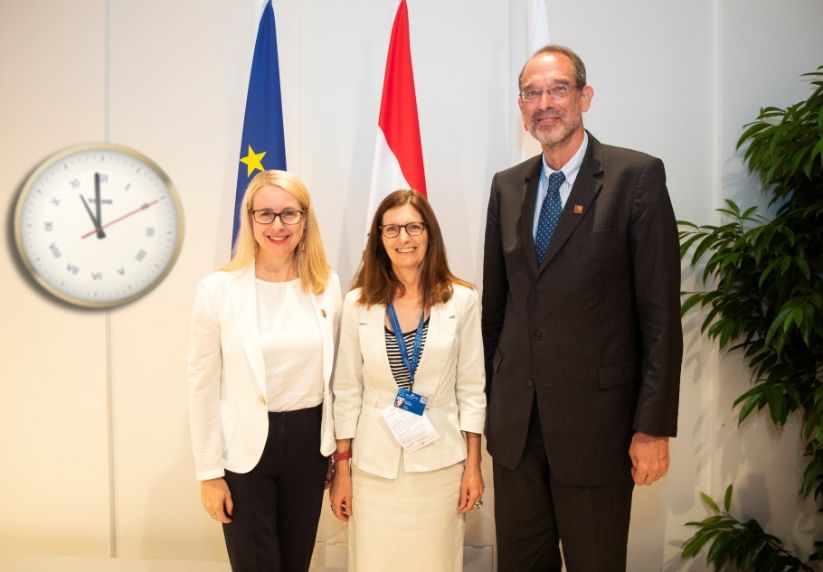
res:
10.59.10
